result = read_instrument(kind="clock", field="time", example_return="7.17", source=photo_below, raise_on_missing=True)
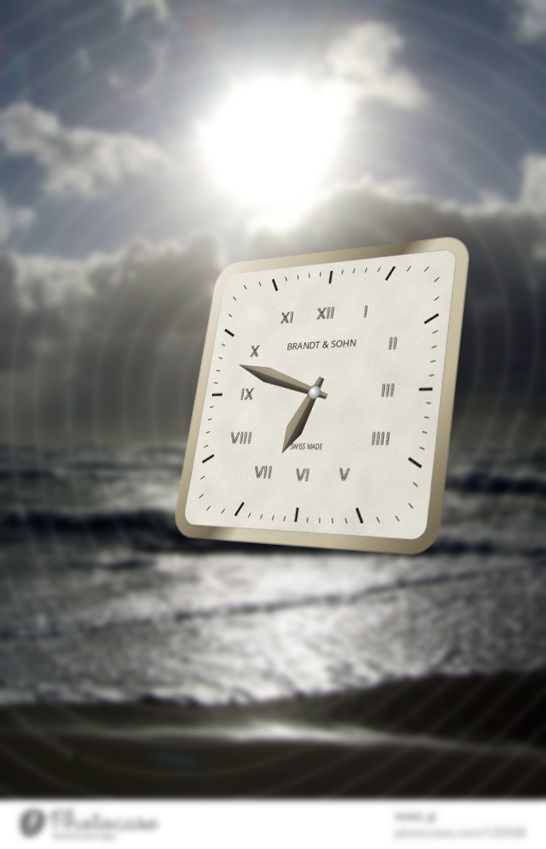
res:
6.48
